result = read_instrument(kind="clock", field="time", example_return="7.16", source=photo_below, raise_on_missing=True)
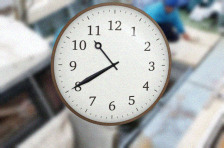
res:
10.40
